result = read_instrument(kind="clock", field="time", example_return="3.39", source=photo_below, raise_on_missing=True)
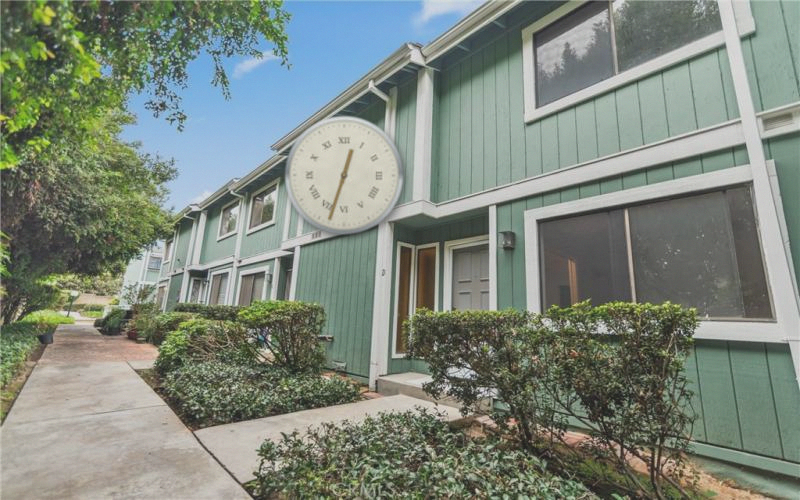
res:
12.33
